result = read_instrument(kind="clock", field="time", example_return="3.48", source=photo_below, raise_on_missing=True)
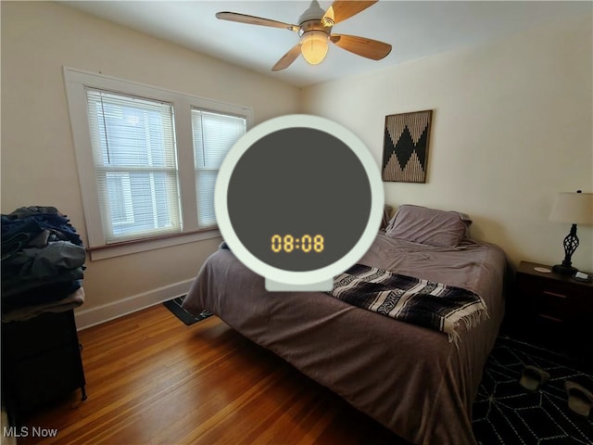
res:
8.08
